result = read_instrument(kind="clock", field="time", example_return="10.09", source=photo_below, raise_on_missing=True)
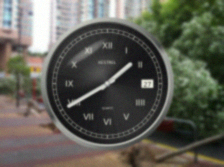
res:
1.40
